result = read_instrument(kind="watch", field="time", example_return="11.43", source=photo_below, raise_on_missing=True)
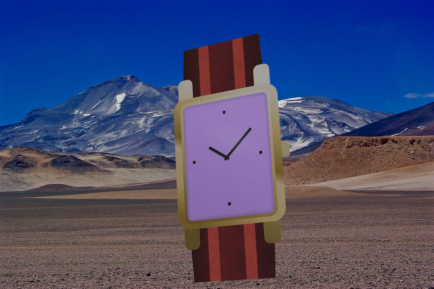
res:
10.08
